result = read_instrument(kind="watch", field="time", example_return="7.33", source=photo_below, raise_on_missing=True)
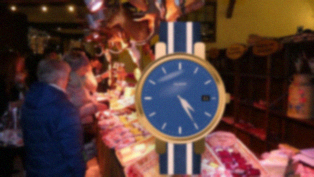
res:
4.25
